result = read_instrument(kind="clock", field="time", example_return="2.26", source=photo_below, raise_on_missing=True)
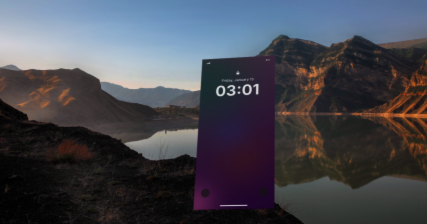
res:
3.01
